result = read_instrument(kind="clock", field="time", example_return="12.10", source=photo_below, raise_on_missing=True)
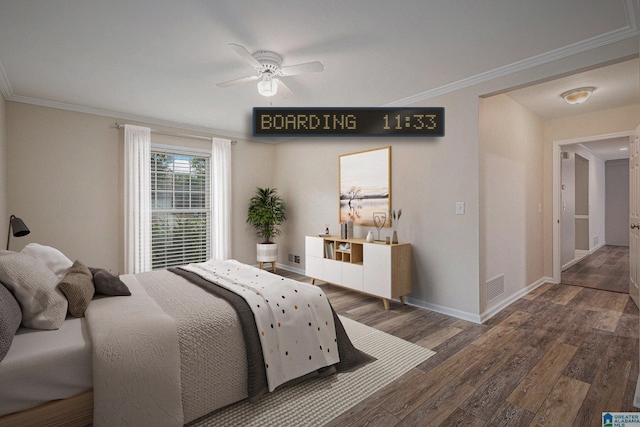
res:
11.33
